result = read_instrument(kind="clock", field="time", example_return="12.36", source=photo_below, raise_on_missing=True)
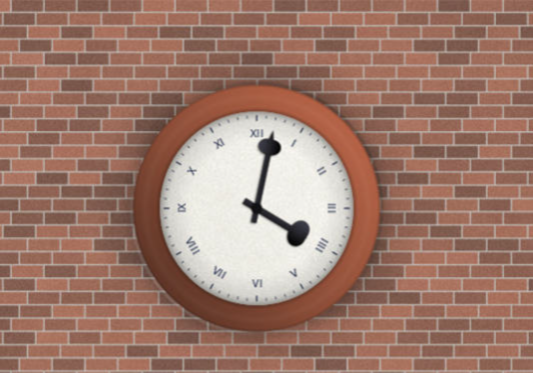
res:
4.02
